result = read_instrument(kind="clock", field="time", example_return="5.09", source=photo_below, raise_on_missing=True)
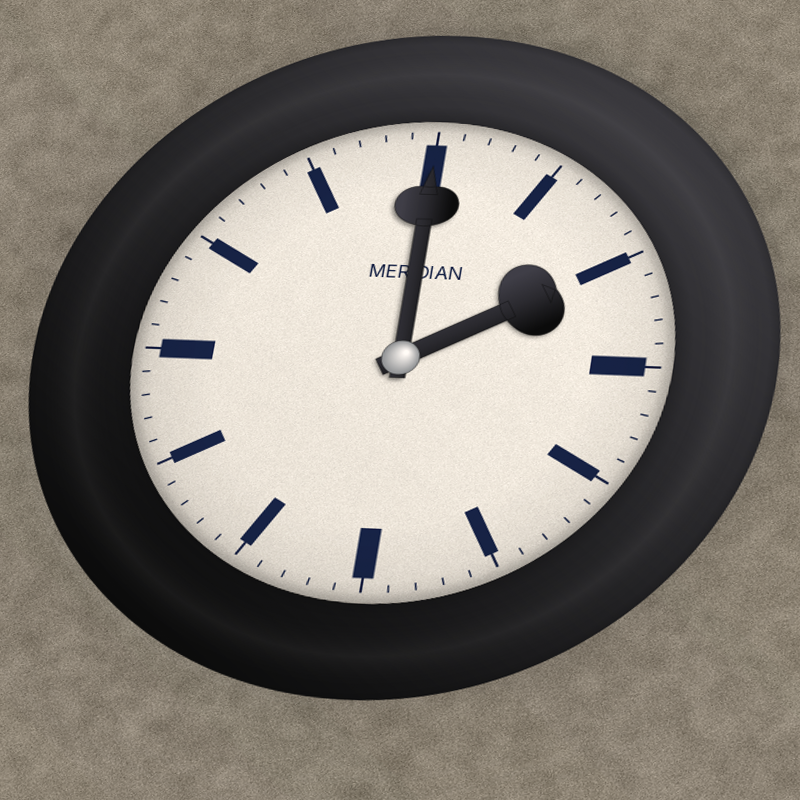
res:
2.00
